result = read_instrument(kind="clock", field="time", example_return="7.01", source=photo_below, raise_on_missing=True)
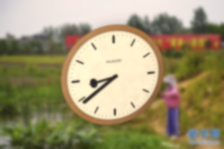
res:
8.39
